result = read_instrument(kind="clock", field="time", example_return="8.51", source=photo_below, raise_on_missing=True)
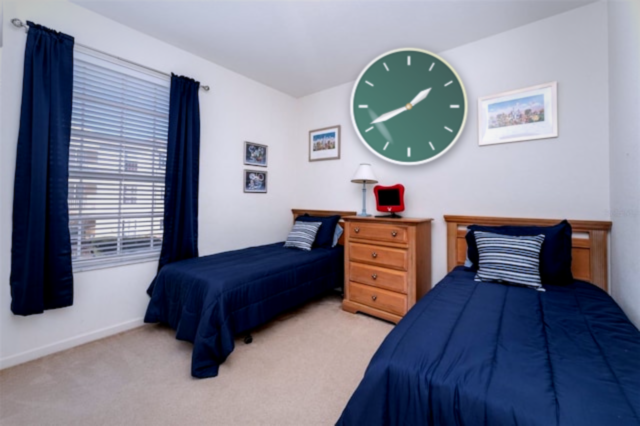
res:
1.41
